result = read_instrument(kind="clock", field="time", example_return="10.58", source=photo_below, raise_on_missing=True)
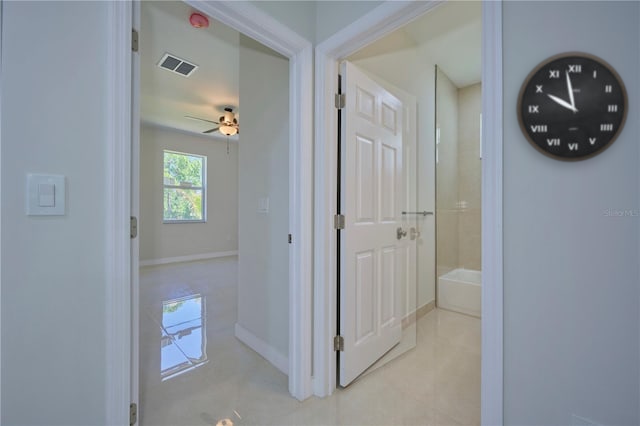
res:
9.58
